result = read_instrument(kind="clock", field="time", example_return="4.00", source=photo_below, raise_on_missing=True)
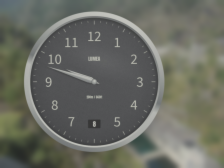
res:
9.48
